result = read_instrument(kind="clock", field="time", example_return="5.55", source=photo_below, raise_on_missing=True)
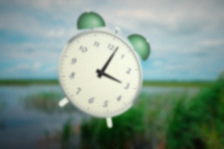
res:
3.02
